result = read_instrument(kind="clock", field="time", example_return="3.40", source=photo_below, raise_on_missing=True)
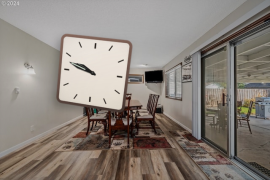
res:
9.48
